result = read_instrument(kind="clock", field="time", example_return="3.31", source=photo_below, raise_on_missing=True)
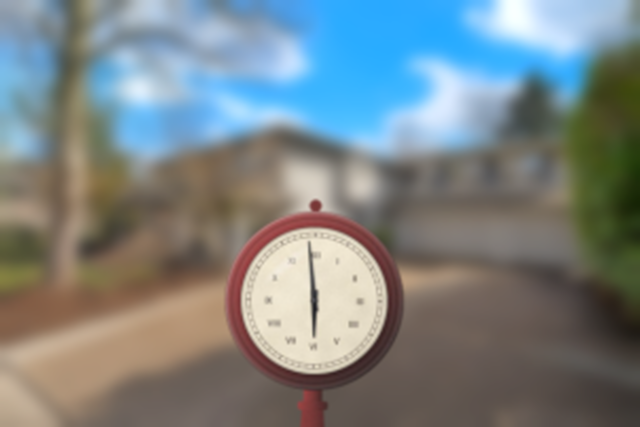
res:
5.59
